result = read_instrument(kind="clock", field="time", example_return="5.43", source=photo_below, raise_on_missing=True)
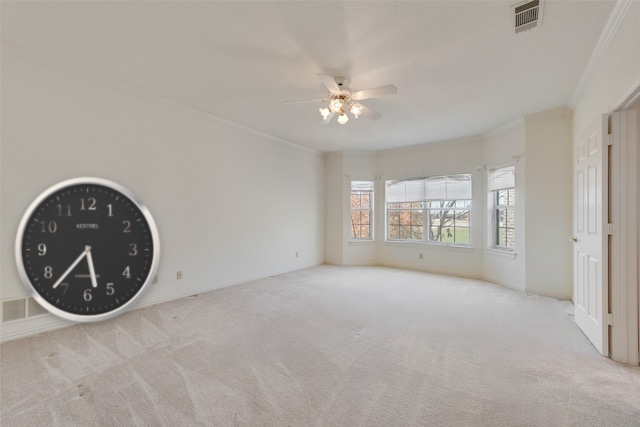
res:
5.37
